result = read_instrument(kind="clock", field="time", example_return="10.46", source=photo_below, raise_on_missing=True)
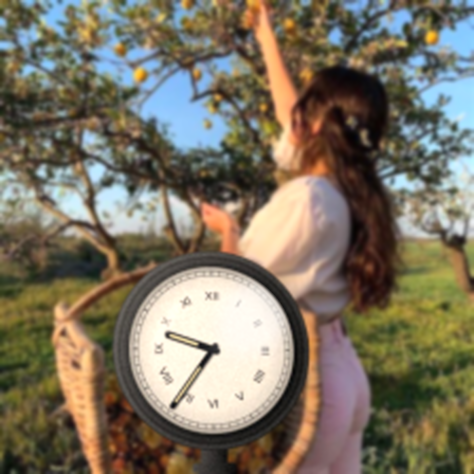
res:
9.36
